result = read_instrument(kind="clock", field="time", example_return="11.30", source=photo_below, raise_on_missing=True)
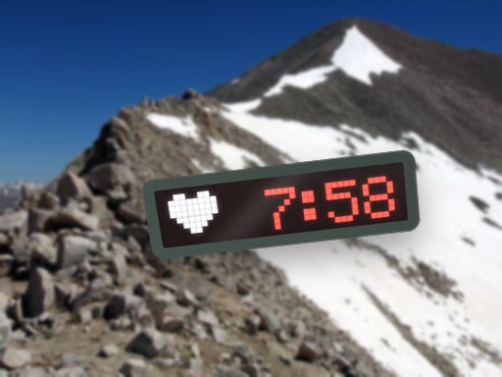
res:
7.58
